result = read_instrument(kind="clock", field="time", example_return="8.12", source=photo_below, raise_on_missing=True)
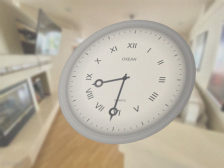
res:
8.31
